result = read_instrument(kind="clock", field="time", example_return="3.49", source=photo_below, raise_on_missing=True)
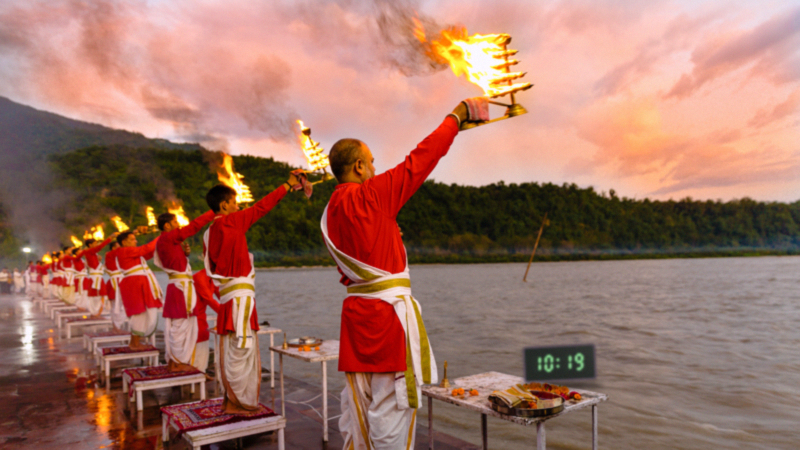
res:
10.19
